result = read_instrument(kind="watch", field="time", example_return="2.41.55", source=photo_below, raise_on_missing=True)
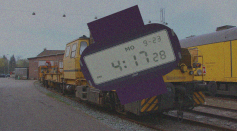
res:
4.17.28
